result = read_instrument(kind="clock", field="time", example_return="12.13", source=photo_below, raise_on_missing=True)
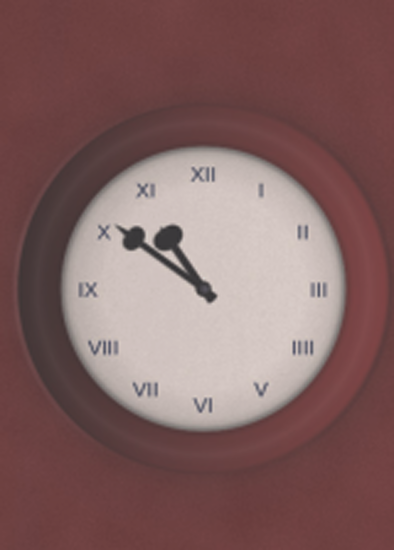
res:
10.51
